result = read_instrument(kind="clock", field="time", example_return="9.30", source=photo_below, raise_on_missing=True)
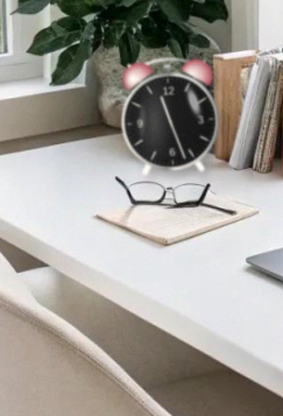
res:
11.27
